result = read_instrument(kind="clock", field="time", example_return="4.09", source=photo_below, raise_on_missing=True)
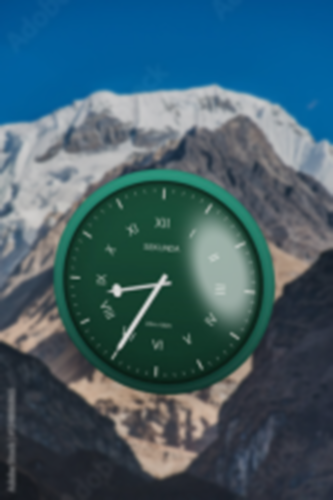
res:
8.35
